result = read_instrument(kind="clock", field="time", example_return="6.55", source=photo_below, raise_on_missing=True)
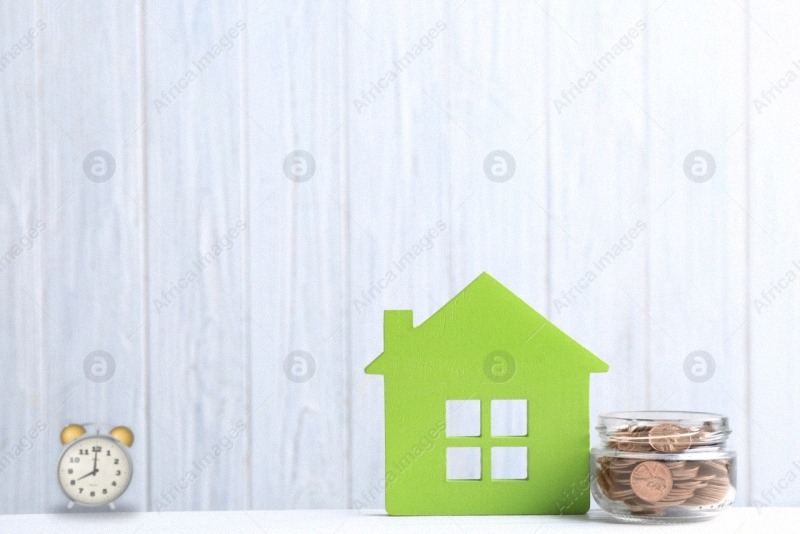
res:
8.00
